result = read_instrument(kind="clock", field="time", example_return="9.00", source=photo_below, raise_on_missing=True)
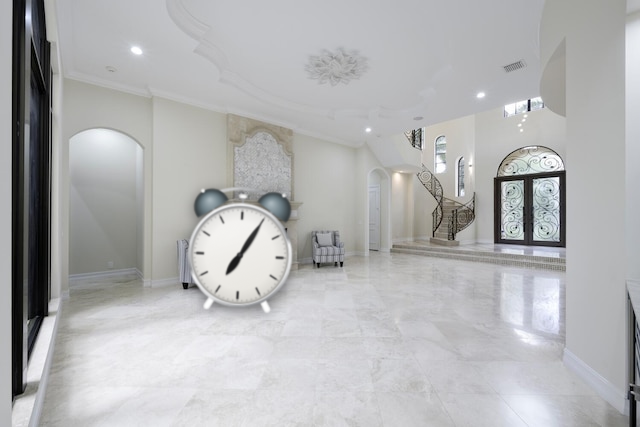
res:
7.05
